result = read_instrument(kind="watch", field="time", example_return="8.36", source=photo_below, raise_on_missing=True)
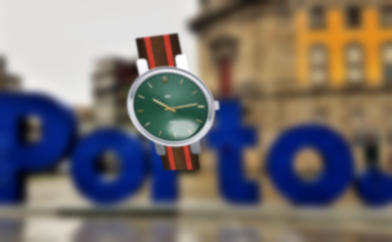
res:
10.14
